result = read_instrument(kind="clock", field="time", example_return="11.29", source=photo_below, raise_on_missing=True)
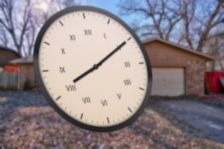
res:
8.10
